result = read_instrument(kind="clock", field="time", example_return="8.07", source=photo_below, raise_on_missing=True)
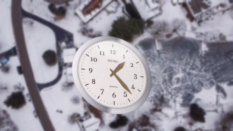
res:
1.23
